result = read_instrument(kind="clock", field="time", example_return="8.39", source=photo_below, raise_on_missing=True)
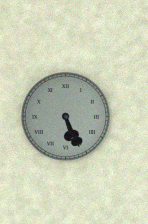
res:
5.26
